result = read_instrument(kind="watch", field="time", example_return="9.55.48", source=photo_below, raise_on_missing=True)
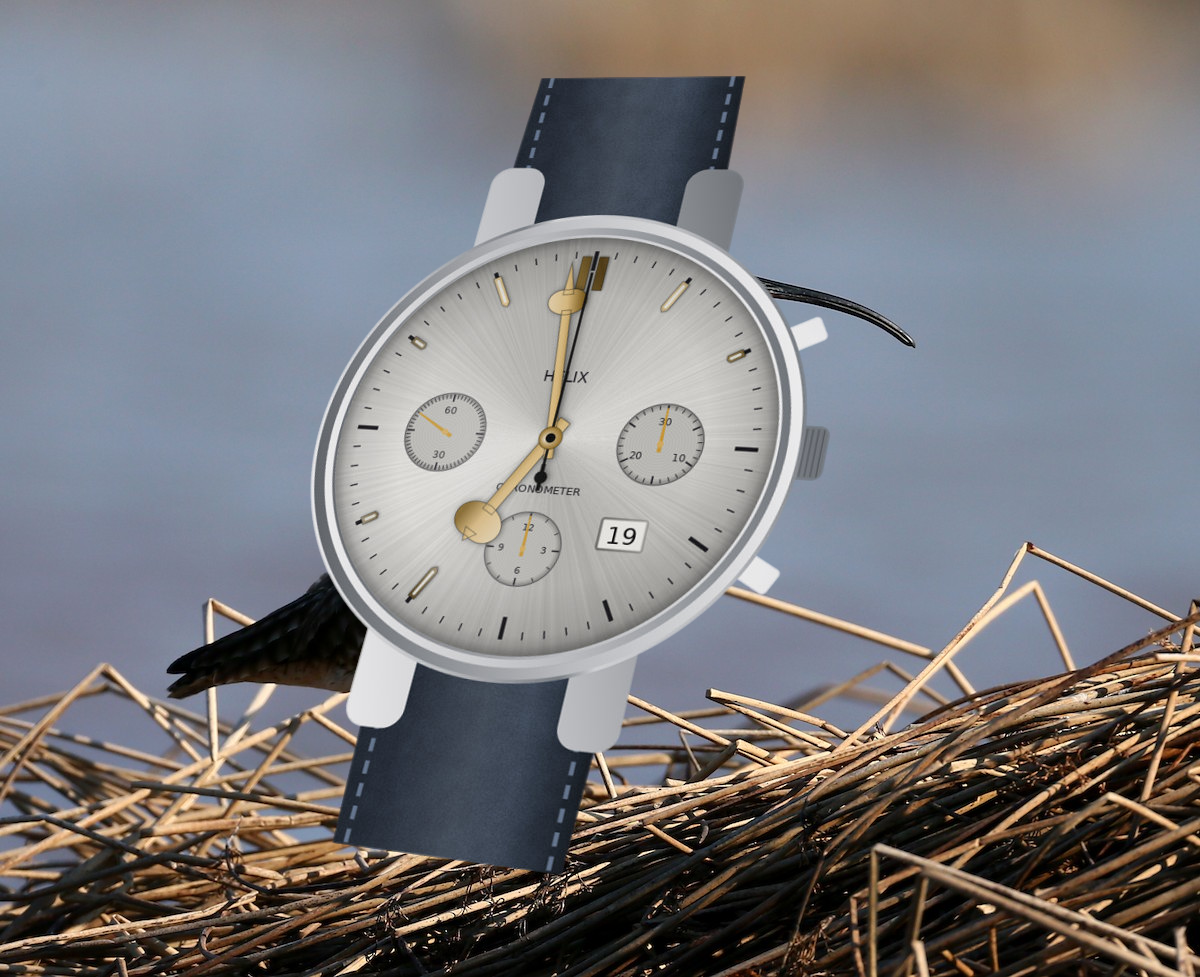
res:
6.58.50
